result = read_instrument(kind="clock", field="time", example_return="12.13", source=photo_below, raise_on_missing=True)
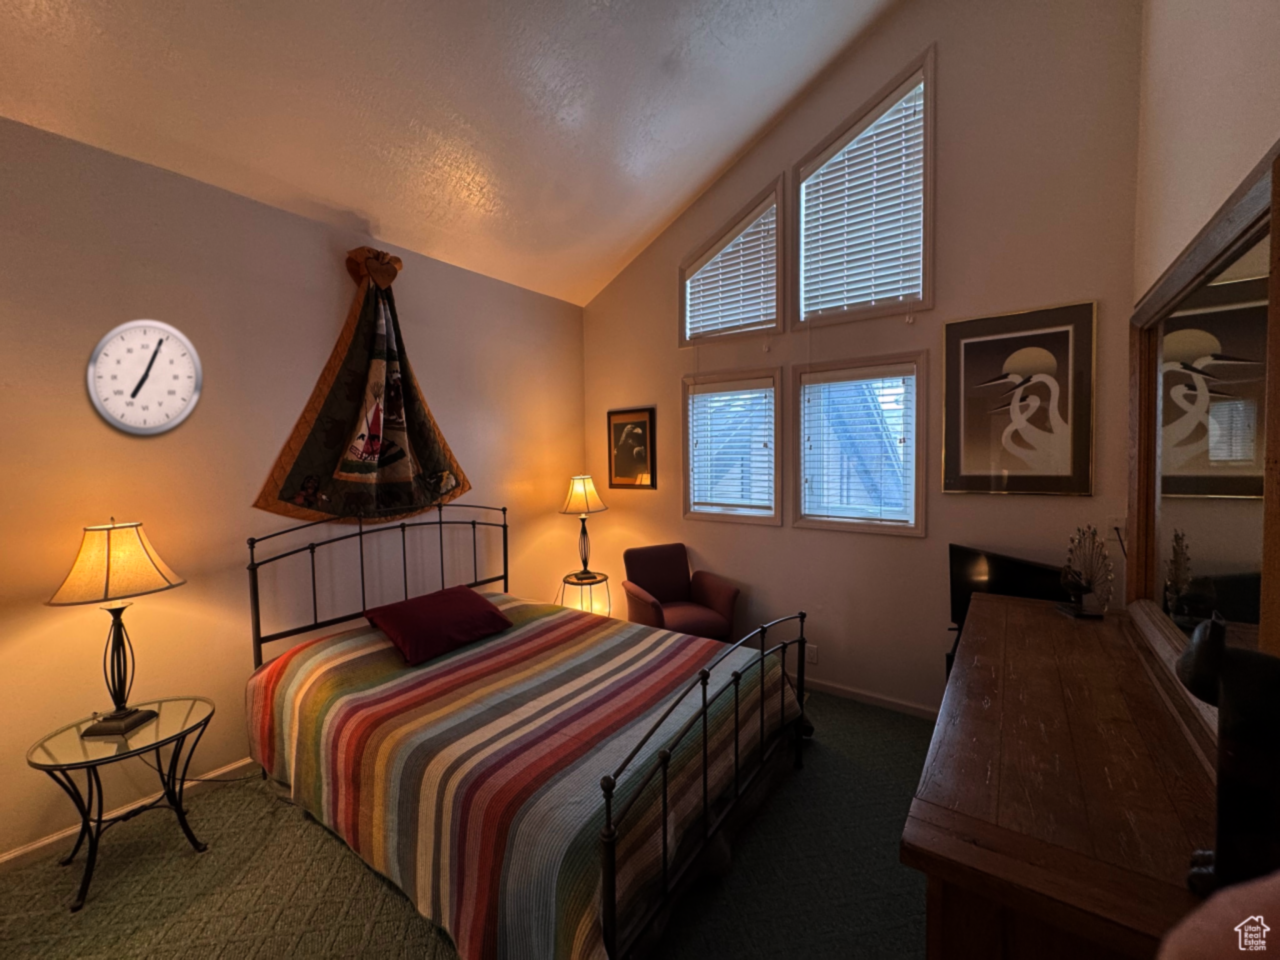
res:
7.04
